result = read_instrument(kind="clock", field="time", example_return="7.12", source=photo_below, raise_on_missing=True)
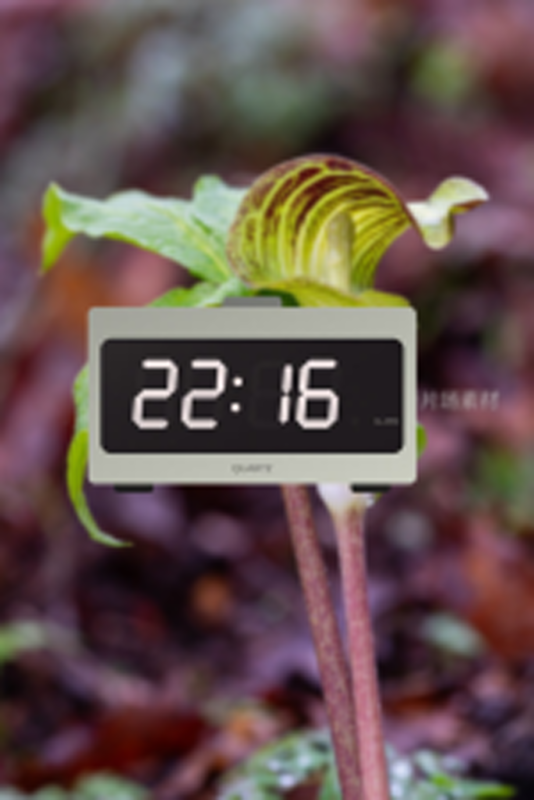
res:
22.16
